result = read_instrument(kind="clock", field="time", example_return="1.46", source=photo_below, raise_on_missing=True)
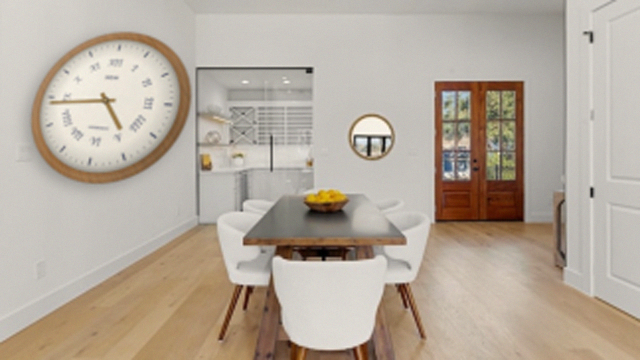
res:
4.44
